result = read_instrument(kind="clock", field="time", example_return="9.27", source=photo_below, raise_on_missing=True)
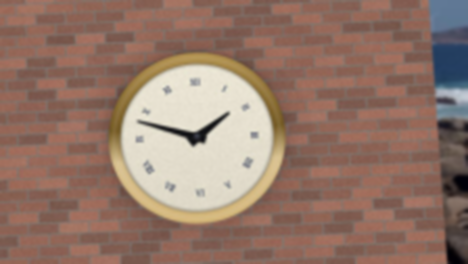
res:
1.48
